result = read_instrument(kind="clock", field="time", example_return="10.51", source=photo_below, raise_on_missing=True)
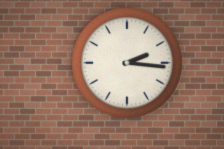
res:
2.16
